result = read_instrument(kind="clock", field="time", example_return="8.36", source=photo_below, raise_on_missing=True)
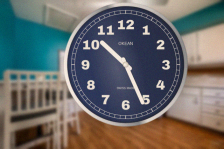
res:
10.26
